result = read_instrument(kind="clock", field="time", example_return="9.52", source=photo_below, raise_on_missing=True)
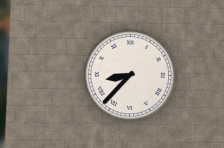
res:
8.37
